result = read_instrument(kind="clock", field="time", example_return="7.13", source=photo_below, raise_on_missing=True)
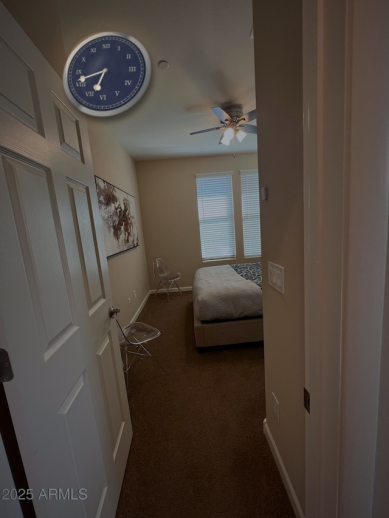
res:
6.42
